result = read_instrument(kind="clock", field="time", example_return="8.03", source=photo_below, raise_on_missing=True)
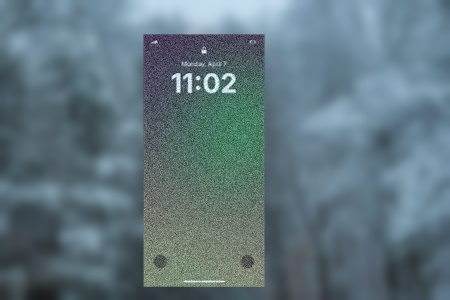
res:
11.02
